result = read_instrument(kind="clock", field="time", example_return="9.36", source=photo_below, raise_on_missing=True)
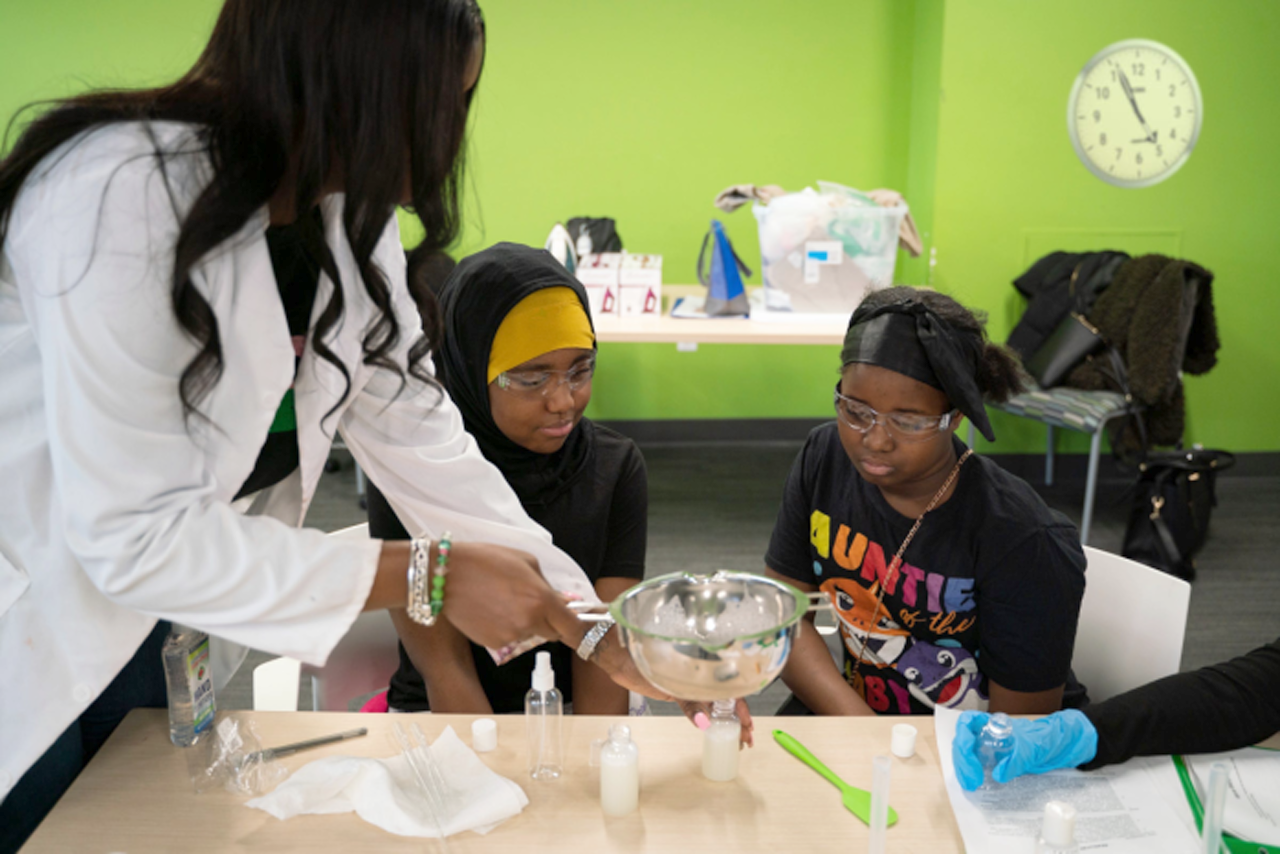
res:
4.56
